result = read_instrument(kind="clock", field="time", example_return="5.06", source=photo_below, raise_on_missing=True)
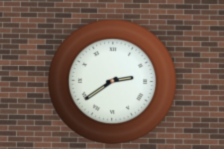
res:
2.39
